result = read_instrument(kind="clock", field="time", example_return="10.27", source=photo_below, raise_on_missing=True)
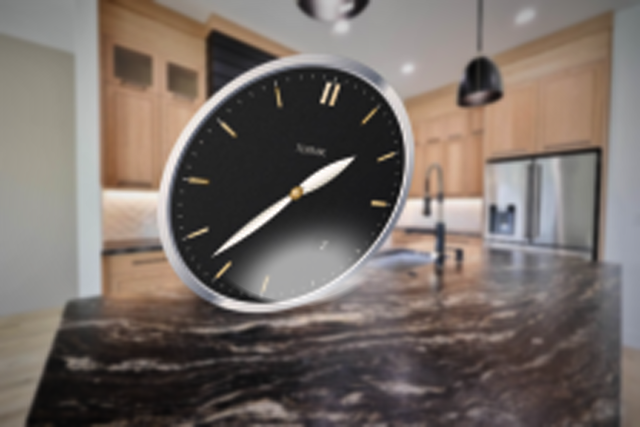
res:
1.37
